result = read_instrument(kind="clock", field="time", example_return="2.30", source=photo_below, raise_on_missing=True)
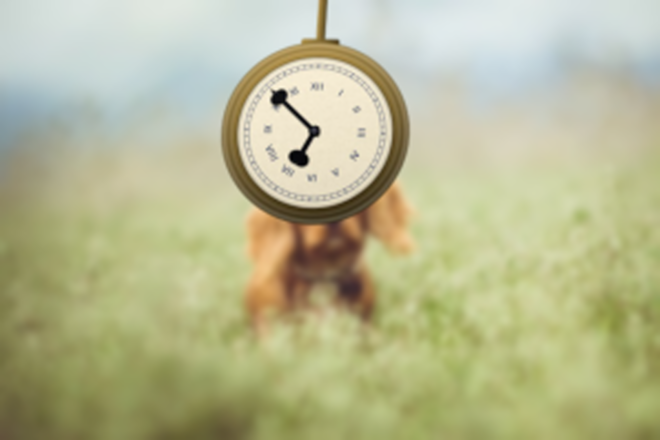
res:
6.52
